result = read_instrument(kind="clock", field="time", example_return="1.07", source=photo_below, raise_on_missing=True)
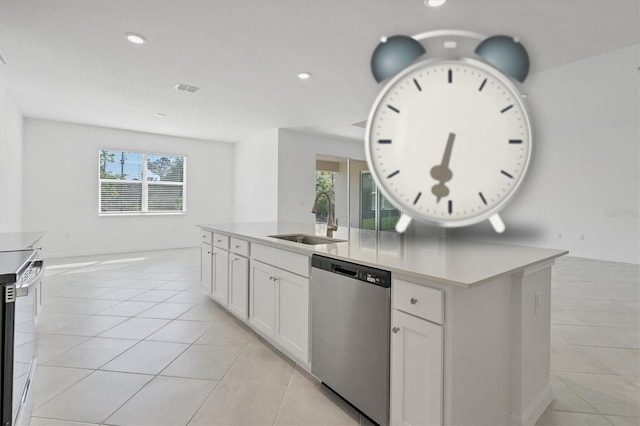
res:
6.32
